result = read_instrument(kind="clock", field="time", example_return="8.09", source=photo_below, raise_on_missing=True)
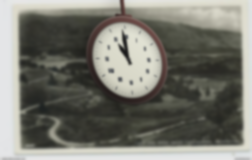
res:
10.59
